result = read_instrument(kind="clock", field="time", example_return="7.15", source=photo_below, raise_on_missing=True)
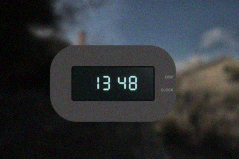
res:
13.48
